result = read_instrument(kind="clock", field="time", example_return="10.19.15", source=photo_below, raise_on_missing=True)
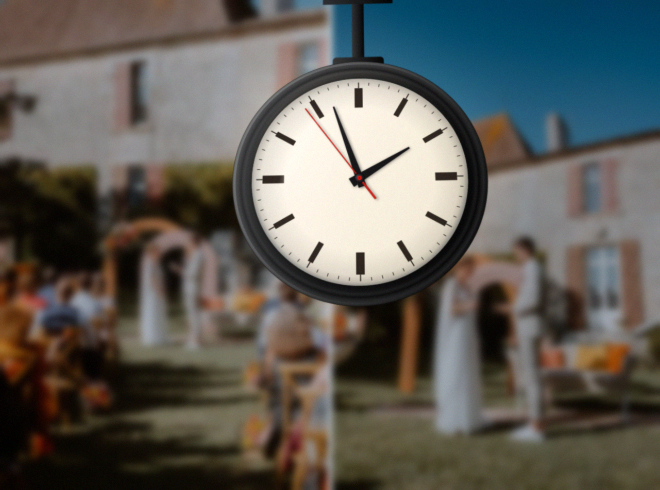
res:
1.56.54
